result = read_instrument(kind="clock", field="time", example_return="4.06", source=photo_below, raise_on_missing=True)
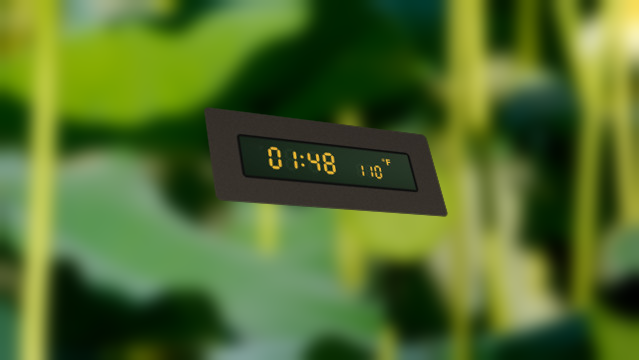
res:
1.48
